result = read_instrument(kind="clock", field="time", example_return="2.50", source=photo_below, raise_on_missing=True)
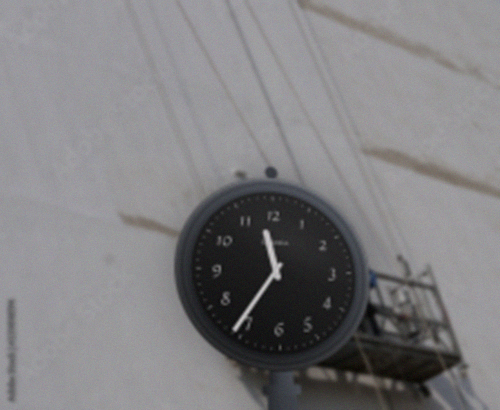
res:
11.36
